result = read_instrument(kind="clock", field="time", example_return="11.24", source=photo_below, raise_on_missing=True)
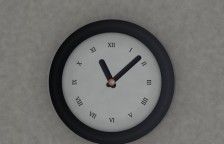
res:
11.08
